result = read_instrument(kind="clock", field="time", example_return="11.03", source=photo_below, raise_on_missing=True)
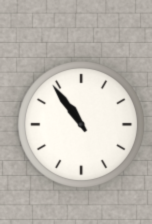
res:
10.54
